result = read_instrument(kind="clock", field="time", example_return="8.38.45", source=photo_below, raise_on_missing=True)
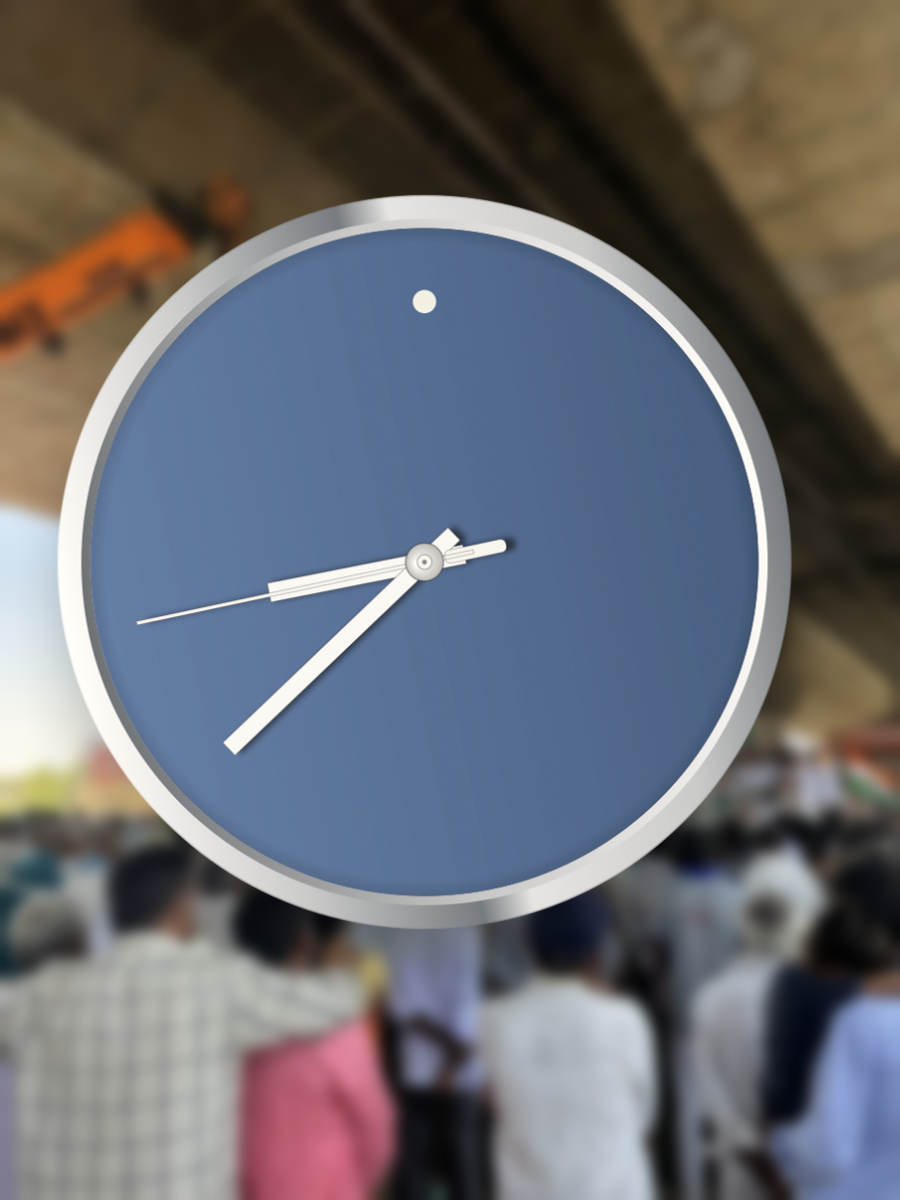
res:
8.37.43
